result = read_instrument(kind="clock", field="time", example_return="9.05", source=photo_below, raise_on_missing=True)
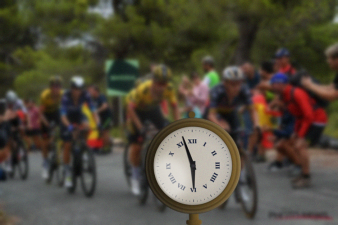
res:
5.57
